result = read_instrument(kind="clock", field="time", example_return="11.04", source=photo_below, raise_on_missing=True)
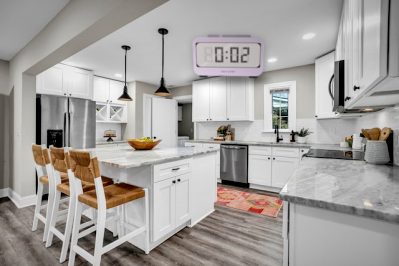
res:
0.02
